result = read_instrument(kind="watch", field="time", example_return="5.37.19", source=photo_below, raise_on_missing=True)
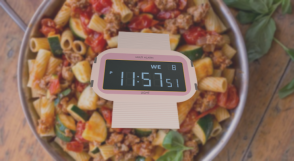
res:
11.57.51
